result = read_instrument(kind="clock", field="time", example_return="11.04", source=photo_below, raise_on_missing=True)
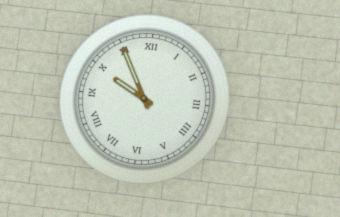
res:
9.55
